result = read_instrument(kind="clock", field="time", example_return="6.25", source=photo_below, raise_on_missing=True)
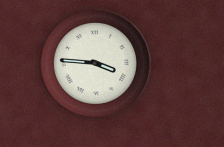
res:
3.46
